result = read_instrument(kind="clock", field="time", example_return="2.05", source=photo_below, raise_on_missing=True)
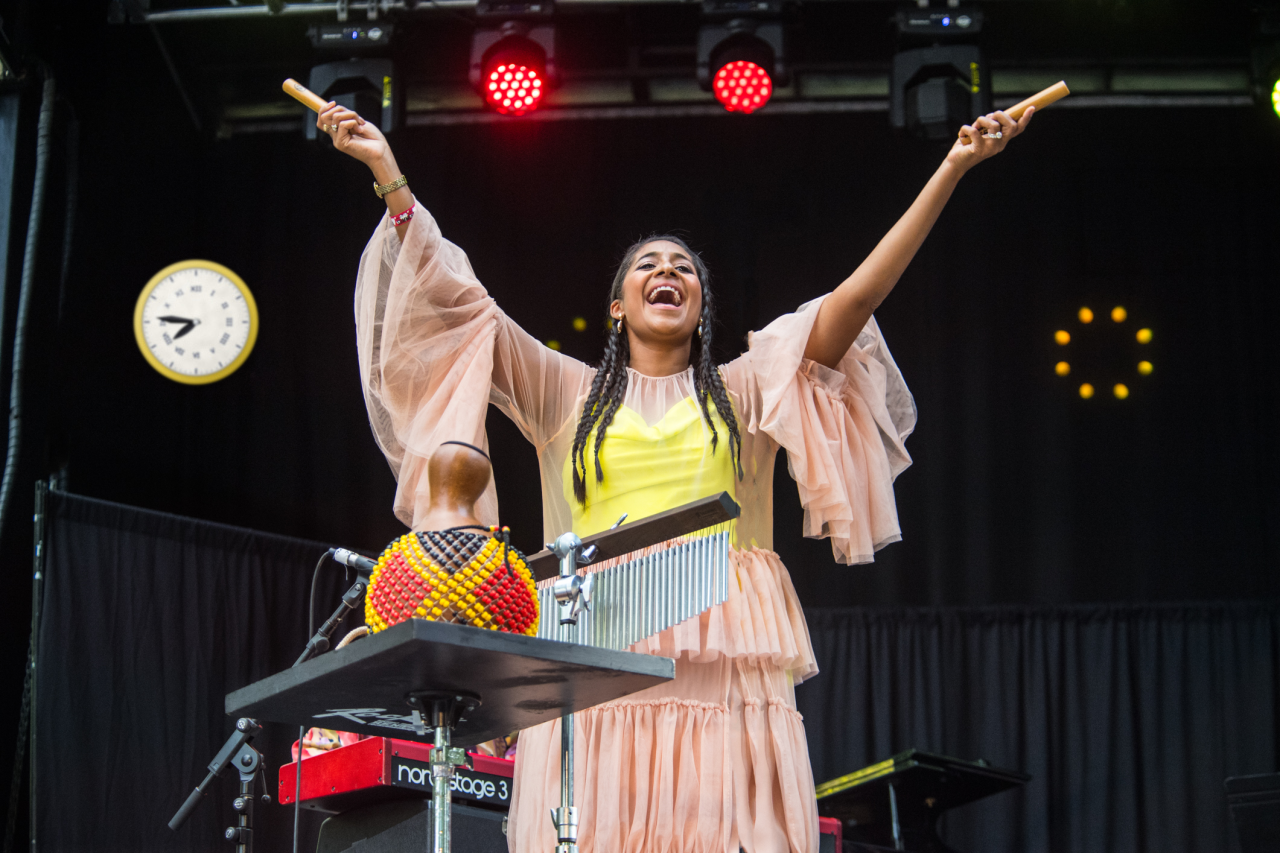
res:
7.46
